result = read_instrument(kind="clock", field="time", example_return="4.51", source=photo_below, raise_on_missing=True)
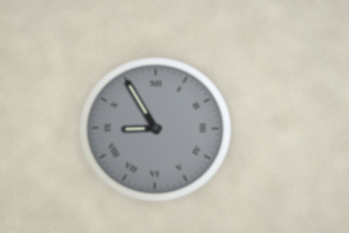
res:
8.55
